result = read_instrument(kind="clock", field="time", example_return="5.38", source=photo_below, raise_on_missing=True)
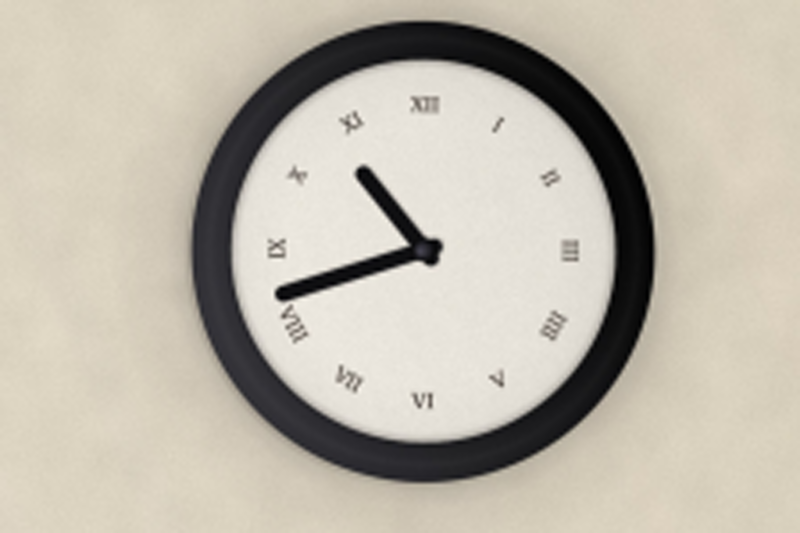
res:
10.42
